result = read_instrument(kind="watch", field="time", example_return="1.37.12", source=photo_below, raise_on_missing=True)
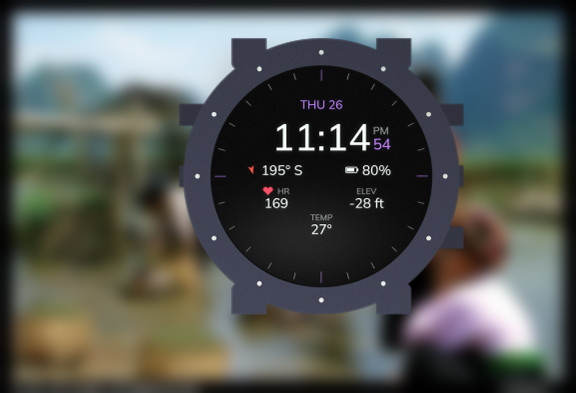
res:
11.14.54
